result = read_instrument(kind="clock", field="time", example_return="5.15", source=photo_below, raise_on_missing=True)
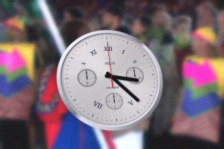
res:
3.23
